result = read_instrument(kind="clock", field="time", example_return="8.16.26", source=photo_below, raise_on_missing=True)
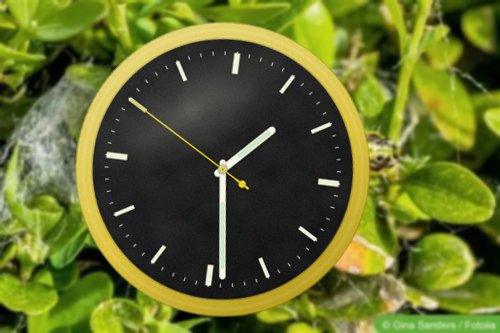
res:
1.28.50
